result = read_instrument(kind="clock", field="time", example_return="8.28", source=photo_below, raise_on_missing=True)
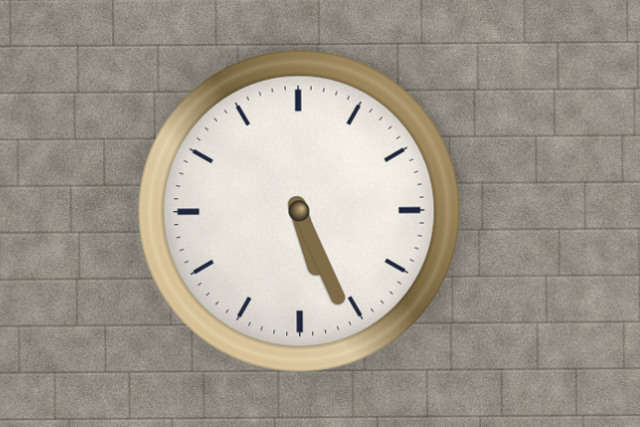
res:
5.26
